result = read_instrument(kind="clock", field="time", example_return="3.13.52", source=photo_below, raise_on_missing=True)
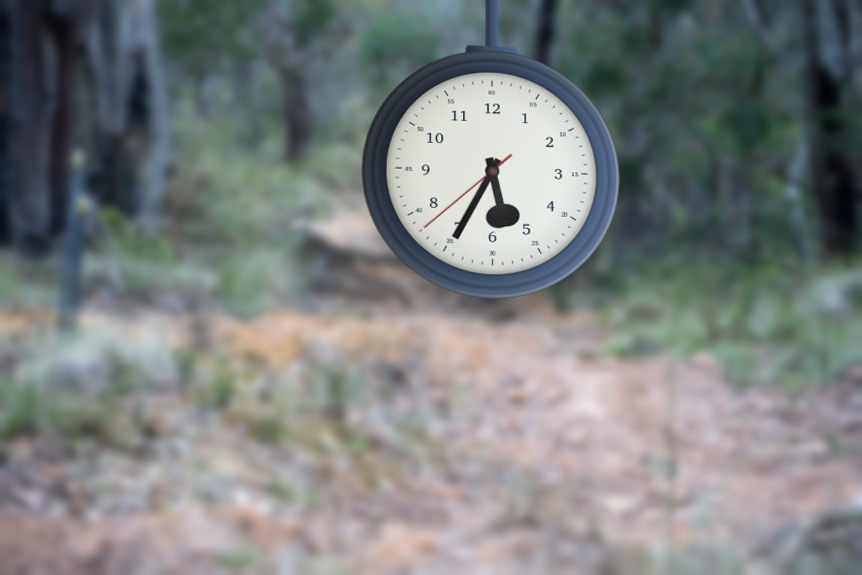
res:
5.34.38
